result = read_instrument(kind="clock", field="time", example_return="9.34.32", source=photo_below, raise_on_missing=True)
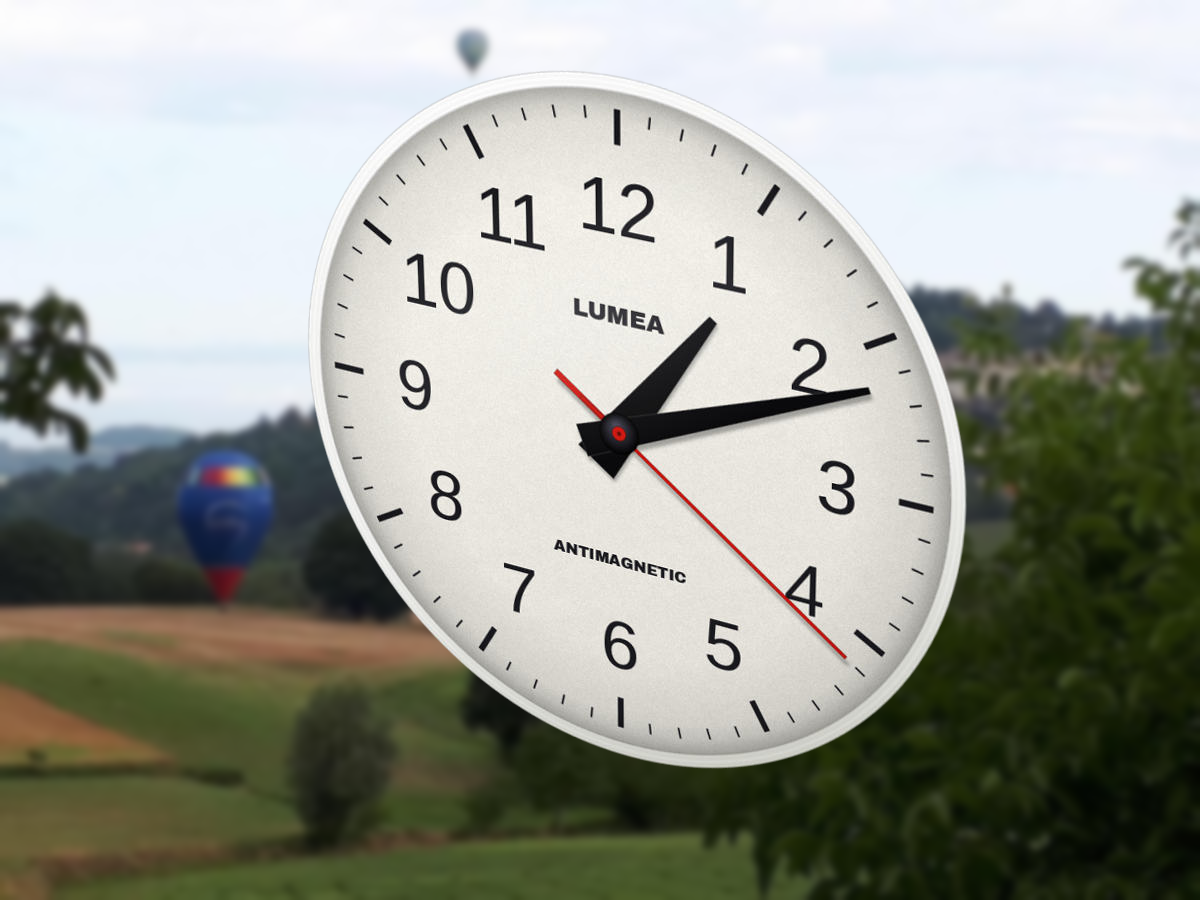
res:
1.11.21
